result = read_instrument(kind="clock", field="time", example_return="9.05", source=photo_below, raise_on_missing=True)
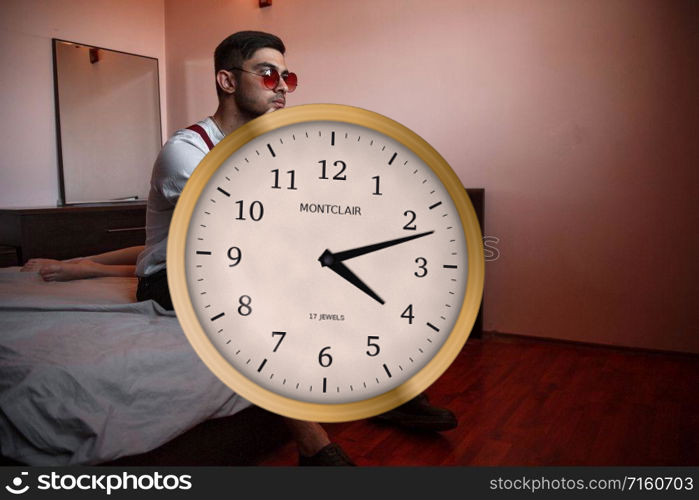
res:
4.12
